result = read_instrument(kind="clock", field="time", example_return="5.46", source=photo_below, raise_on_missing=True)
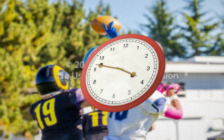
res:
3.47
